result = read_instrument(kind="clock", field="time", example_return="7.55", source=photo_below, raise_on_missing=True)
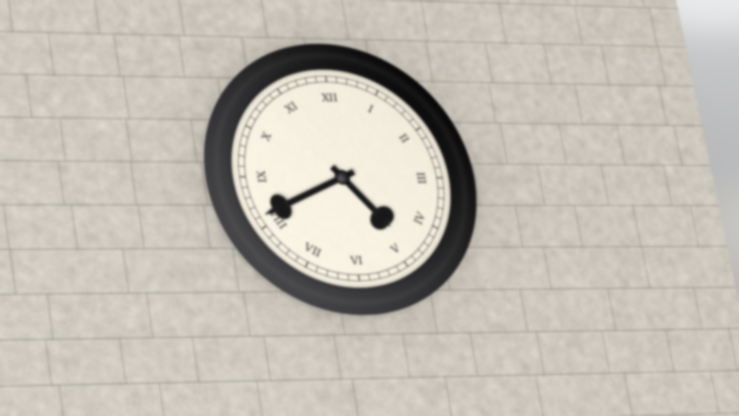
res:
4.41
